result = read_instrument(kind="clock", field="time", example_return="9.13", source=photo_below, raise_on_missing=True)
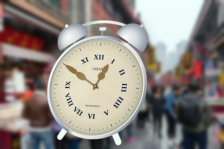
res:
12.50
